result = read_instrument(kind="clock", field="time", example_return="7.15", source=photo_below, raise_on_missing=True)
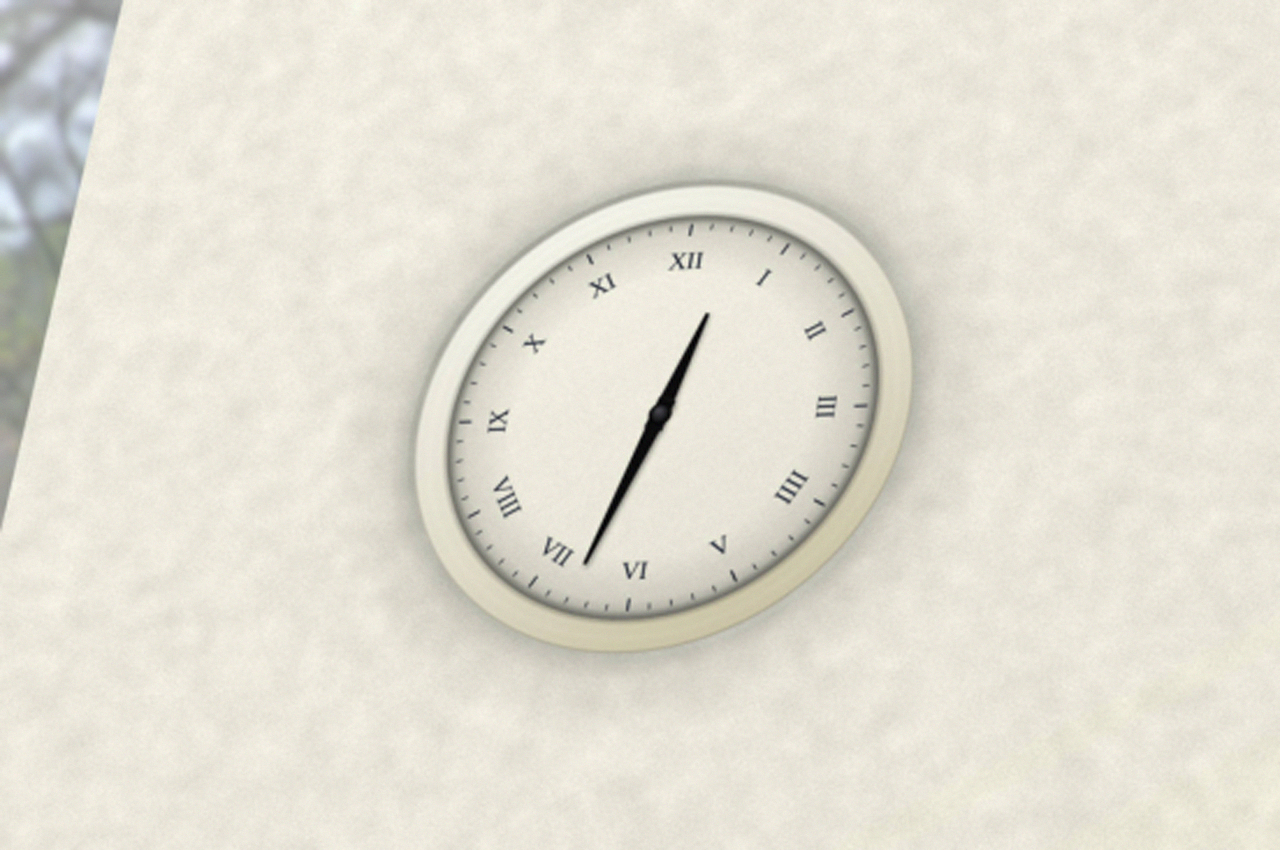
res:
12.33
